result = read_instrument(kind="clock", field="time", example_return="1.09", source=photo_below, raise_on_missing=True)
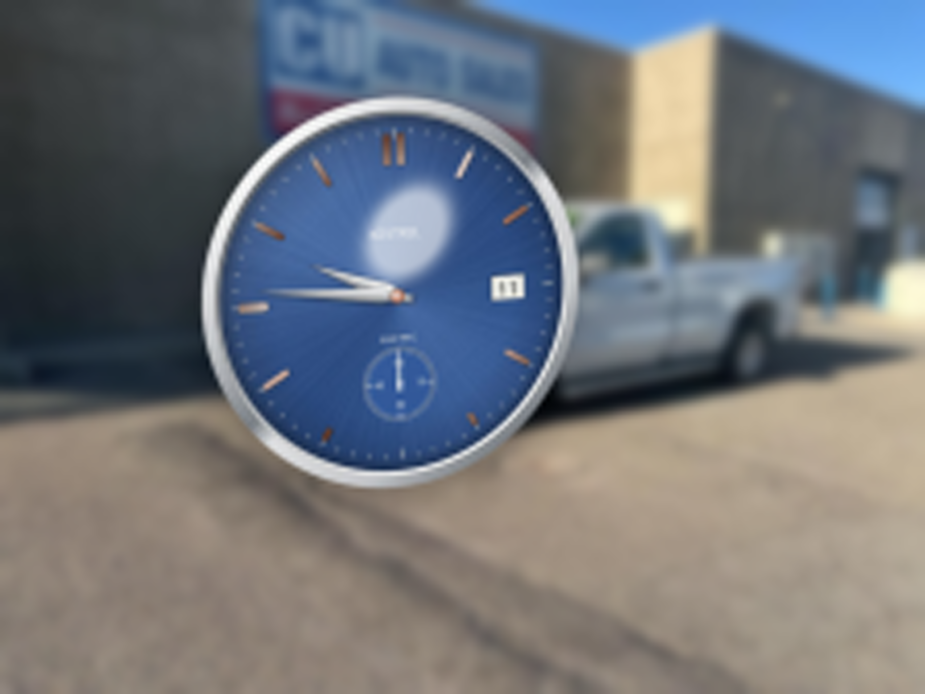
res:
9.46
